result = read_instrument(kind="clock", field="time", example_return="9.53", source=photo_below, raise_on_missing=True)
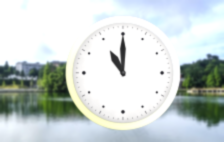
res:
11.00
